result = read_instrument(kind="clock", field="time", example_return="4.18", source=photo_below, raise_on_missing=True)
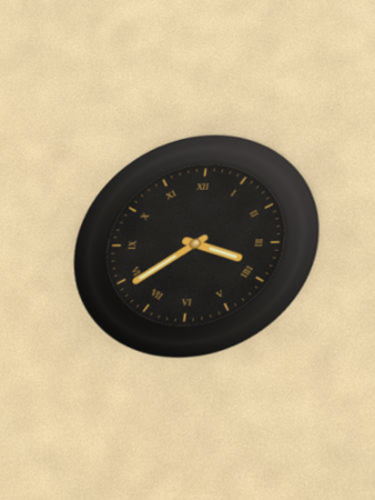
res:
3.39
